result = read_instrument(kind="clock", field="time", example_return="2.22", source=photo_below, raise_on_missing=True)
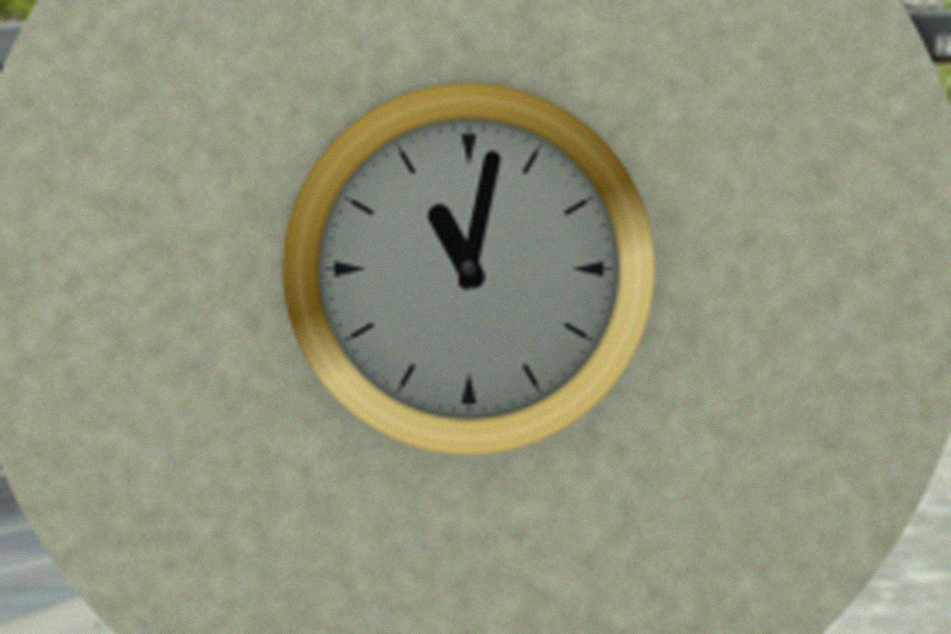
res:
11.02
